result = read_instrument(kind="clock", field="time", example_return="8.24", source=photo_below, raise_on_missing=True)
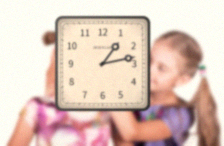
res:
1.13
